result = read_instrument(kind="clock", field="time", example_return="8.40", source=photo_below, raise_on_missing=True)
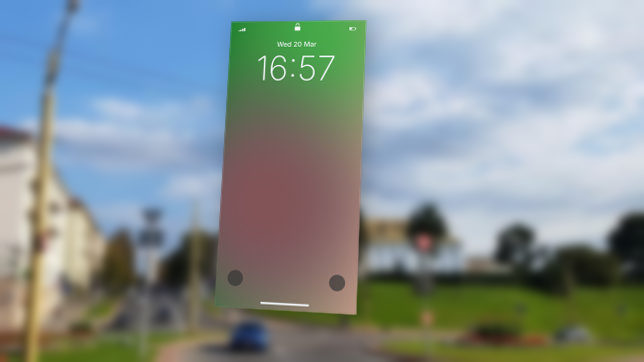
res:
16.57
